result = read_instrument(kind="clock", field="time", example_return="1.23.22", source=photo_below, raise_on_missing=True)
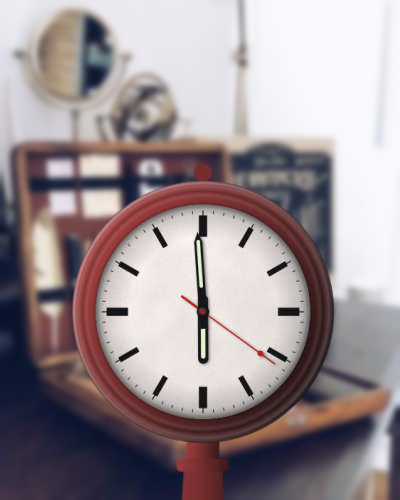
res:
5.59.21
